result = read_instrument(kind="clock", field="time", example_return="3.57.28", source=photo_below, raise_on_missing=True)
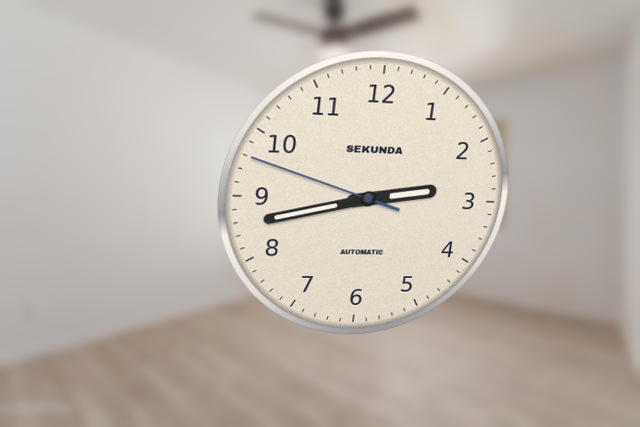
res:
2.42.48
